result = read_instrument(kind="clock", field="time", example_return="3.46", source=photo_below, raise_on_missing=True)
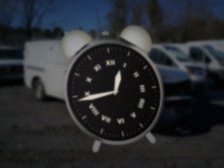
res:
12.44
